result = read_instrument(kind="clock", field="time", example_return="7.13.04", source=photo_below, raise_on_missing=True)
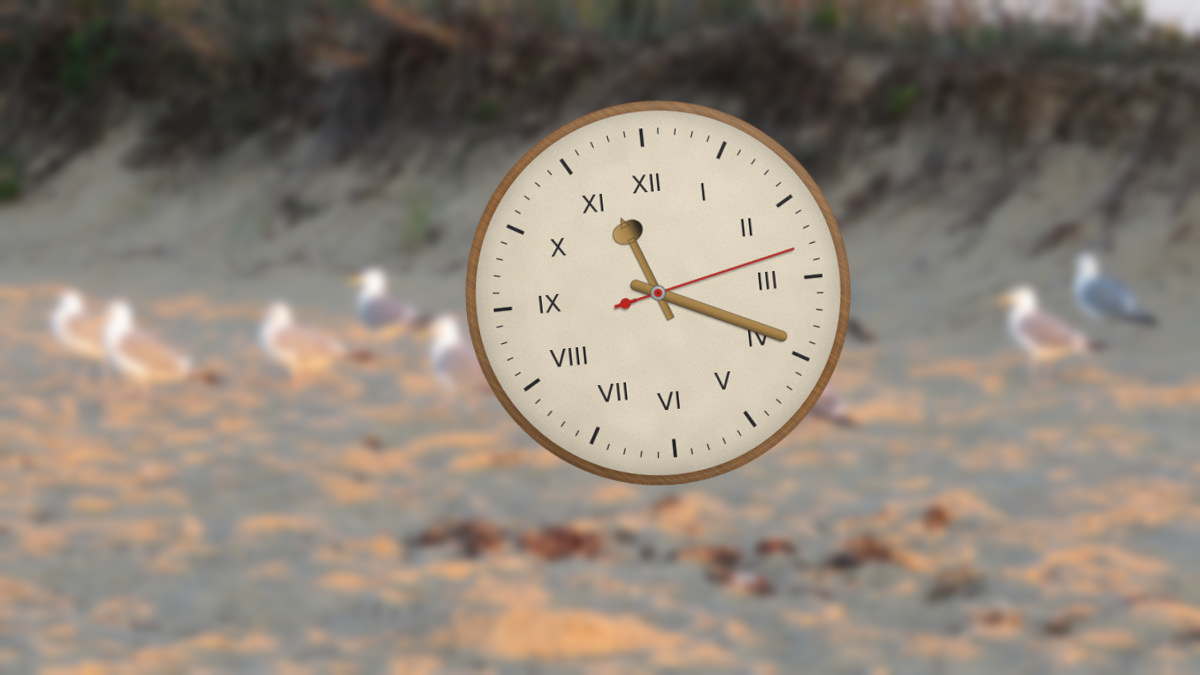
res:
11.19.13
